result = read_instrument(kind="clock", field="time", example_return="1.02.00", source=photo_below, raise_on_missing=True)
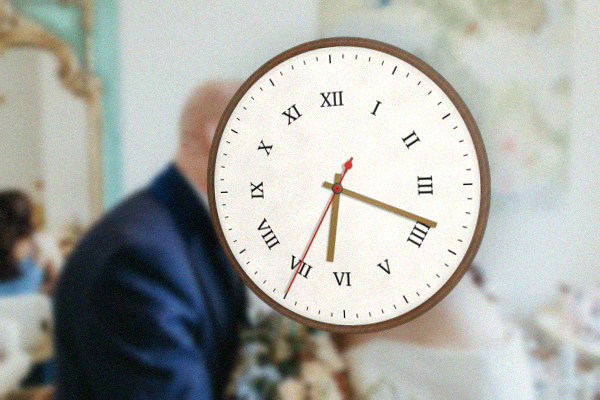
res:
6.18.35
